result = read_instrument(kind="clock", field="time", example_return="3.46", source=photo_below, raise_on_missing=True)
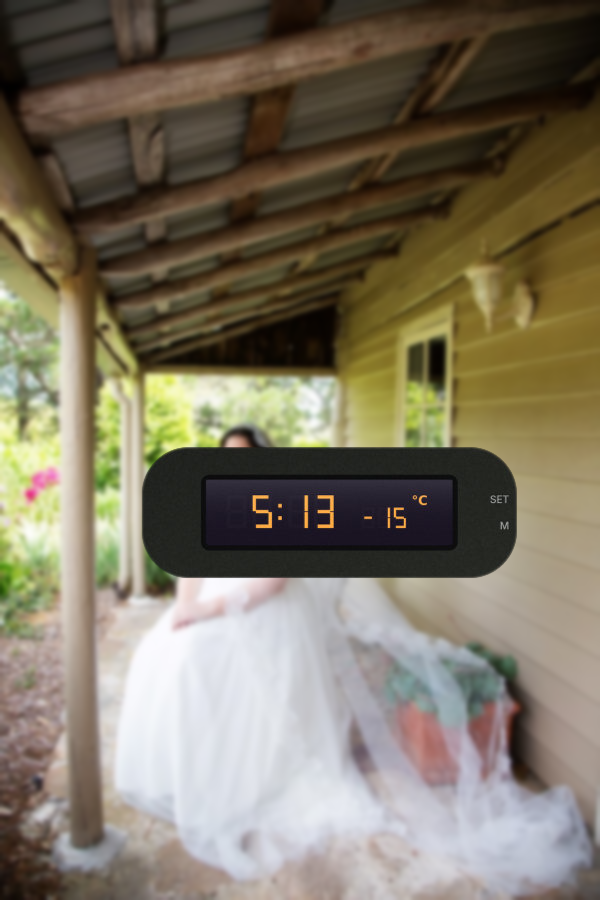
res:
5.13
